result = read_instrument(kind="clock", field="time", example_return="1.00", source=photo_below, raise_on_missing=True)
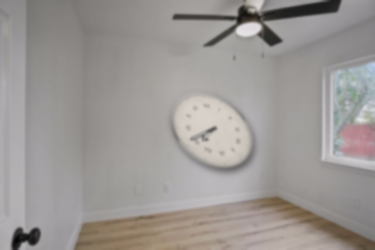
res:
7.41
